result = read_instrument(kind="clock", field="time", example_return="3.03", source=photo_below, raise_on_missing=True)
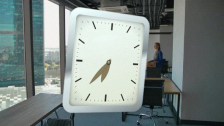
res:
6.37
